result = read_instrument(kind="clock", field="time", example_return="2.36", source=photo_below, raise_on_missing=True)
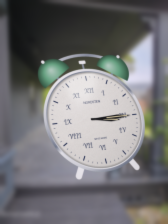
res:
3.15
